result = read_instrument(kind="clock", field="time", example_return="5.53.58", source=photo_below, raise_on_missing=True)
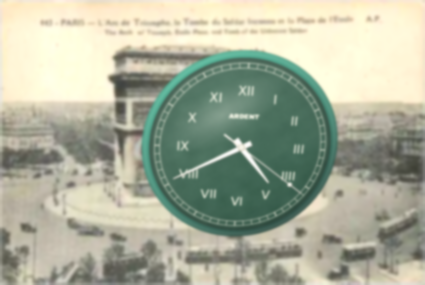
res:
4.40.21
